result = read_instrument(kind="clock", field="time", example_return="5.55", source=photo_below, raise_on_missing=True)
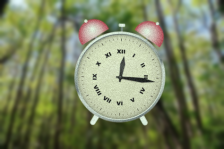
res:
12.16
